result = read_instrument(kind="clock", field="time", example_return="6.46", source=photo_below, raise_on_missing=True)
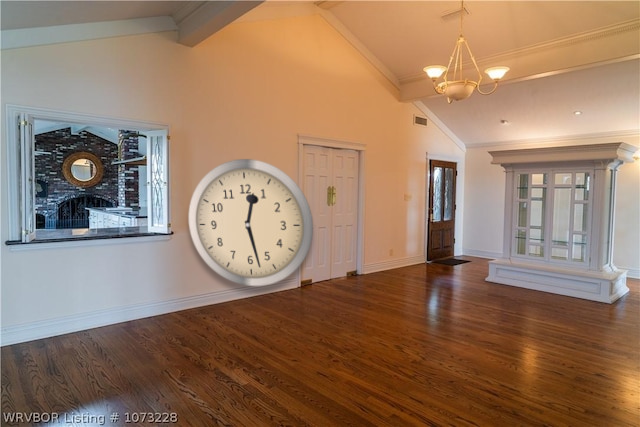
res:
12.28
